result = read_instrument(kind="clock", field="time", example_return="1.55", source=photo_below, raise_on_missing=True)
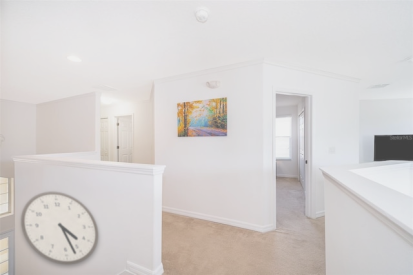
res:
4.27
